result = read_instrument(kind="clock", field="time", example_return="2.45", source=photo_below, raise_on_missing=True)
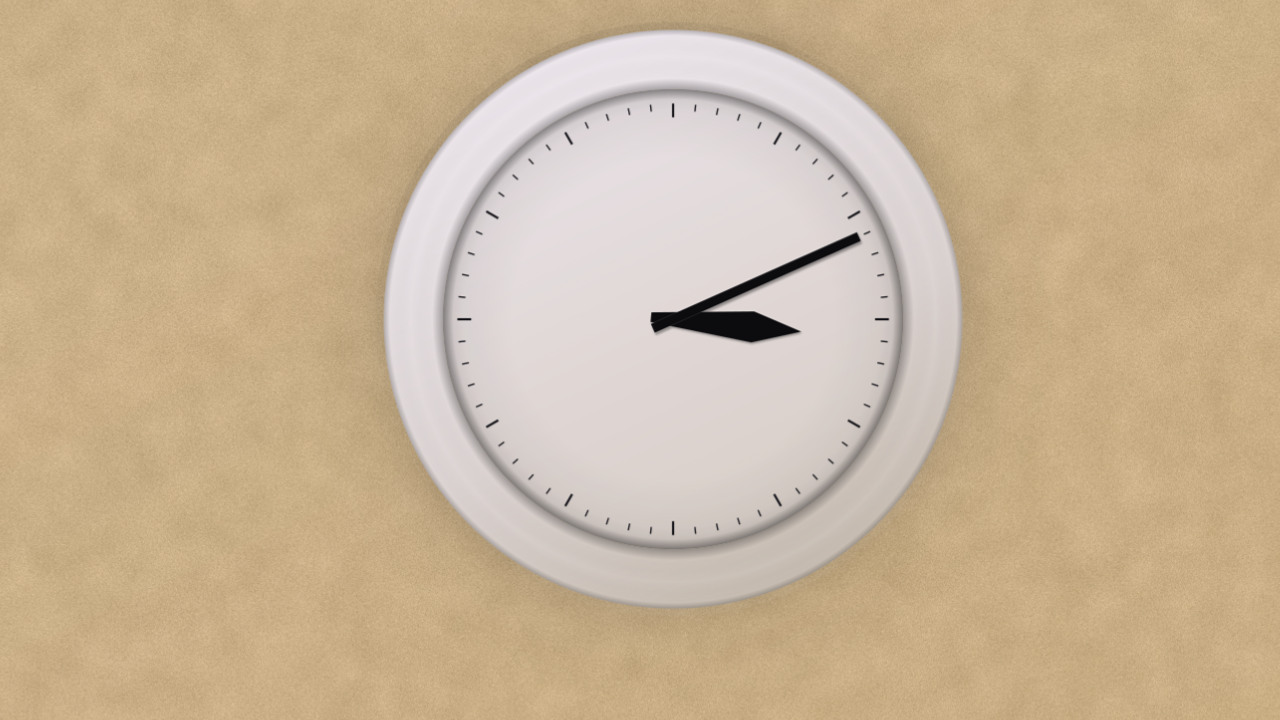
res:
3.11
